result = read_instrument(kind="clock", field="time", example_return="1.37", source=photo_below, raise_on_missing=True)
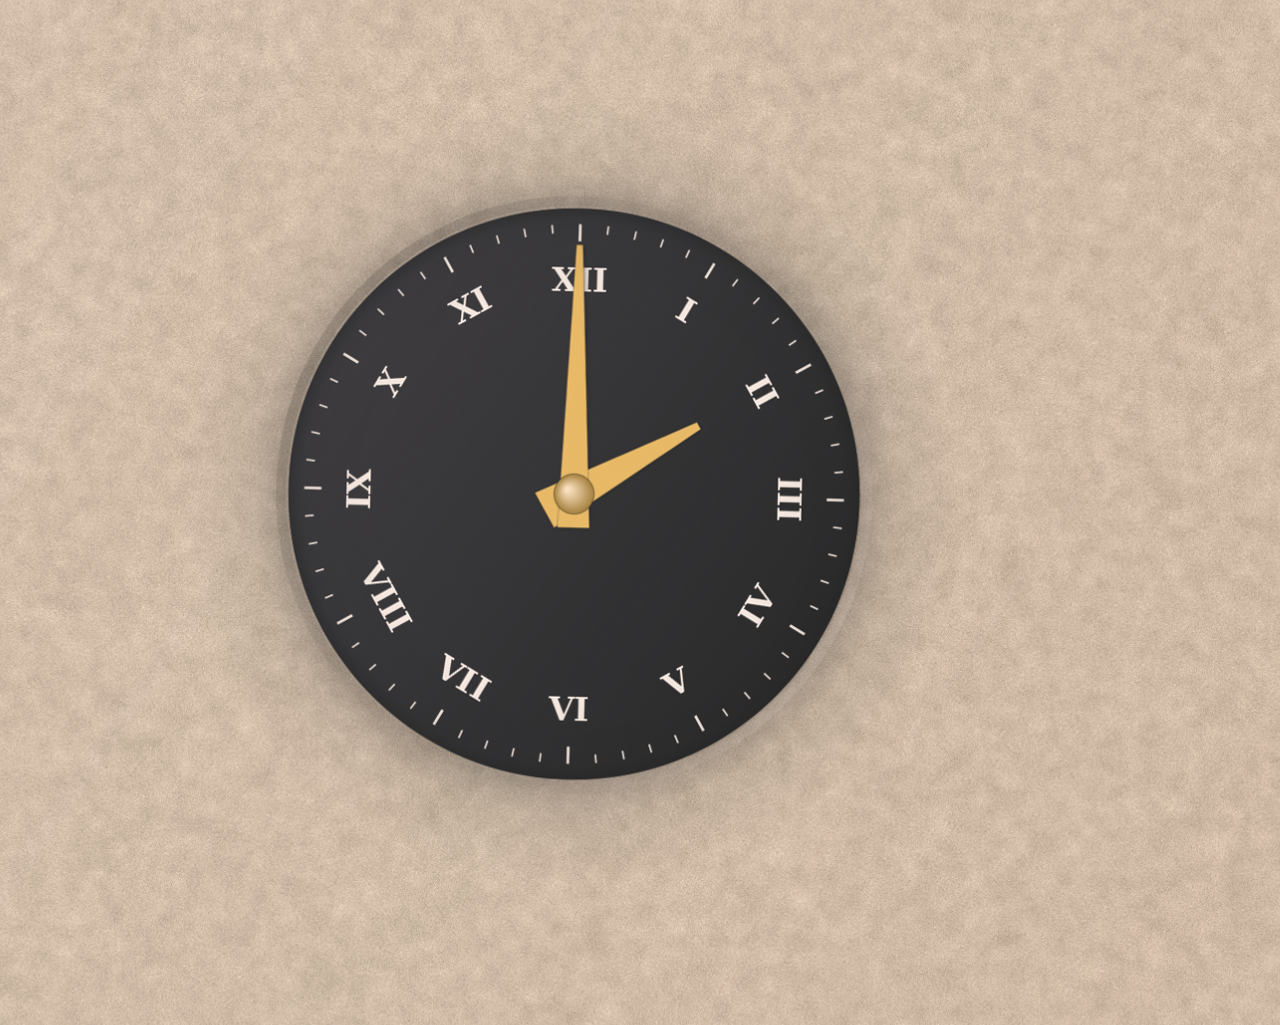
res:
2.00
